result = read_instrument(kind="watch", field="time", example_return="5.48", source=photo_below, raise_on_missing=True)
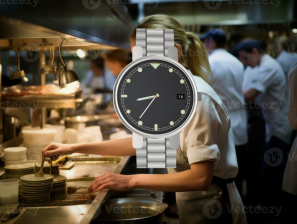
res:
8.36
